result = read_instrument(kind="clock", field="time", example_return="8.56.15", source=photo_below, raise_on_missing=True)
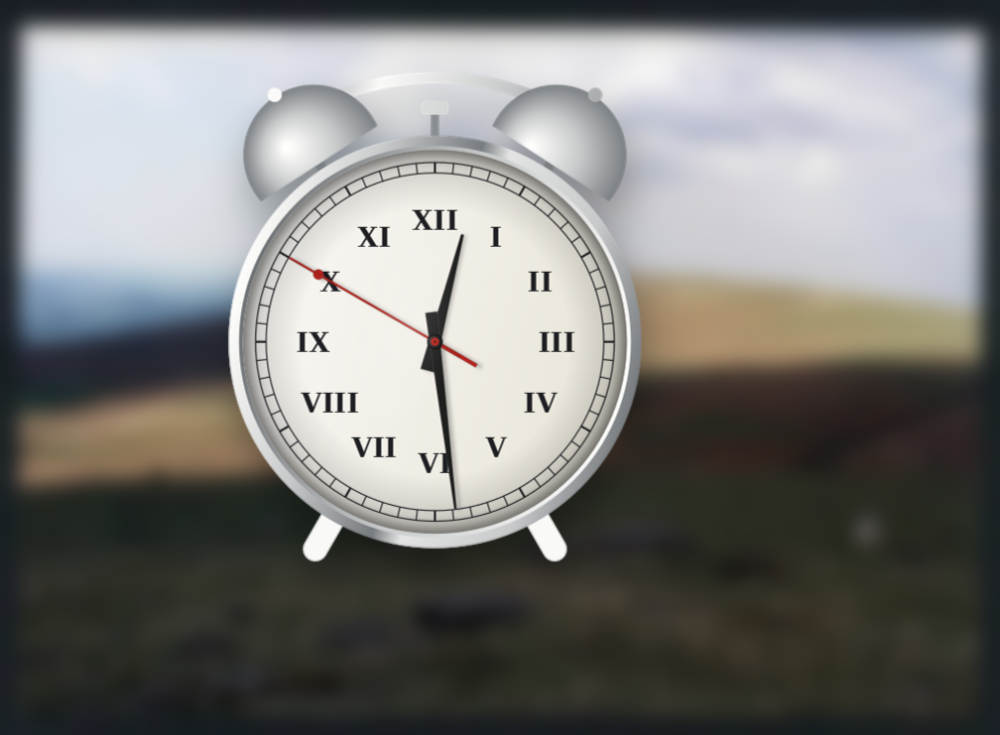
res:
12.28.50
